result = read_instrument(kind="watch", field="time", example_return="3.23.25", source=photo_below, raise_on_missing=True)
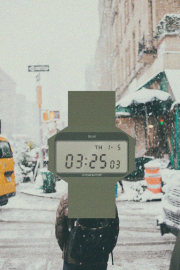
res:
3.25.03
